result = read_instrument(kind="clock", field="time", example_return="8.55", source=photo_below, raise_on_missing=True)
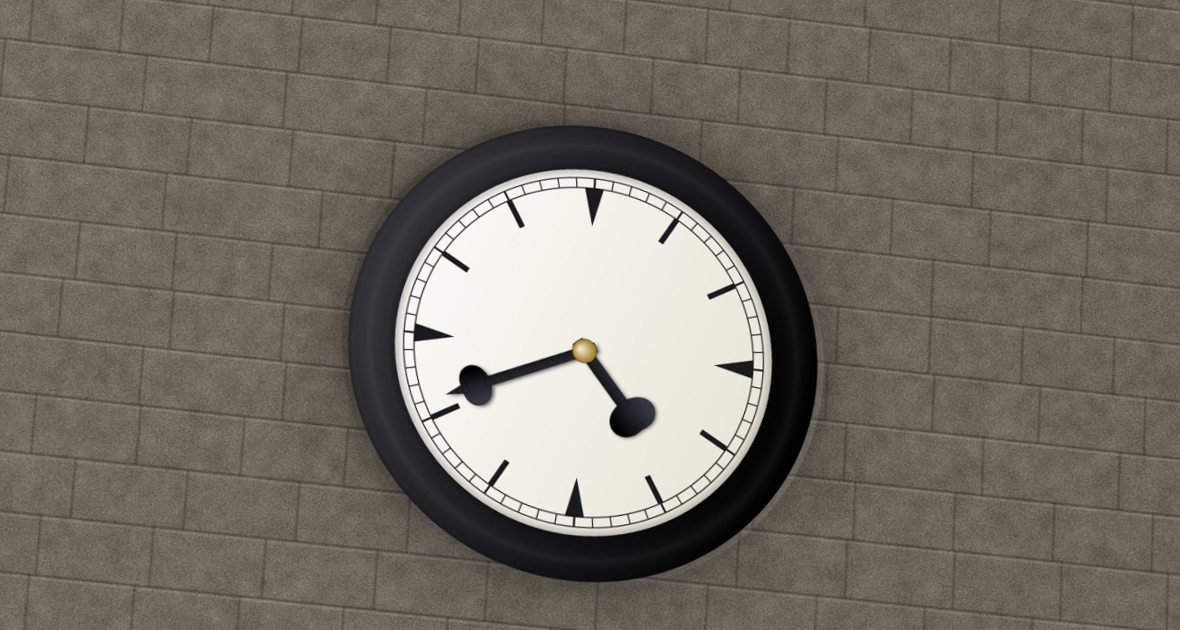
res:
4.41
